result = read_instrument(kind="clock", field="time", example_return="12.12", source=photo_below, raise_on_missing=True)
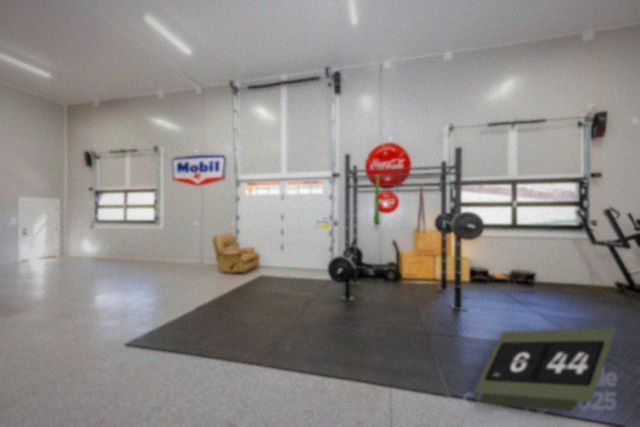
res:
6.44
